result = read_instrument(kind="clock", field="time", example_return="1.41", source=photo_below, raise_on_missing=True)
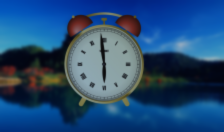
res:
5.59
